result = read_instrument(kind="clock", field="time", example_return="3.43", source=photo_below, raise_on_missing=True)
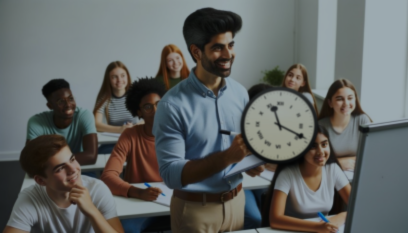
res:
11.19
